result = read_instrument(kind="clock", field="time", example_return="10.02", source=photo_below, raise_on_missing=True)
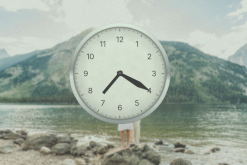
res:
7.20
